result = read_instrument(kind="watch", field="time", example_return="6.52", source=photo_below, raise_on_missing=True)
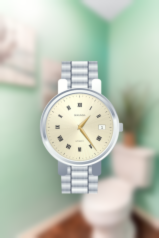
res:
1.24
